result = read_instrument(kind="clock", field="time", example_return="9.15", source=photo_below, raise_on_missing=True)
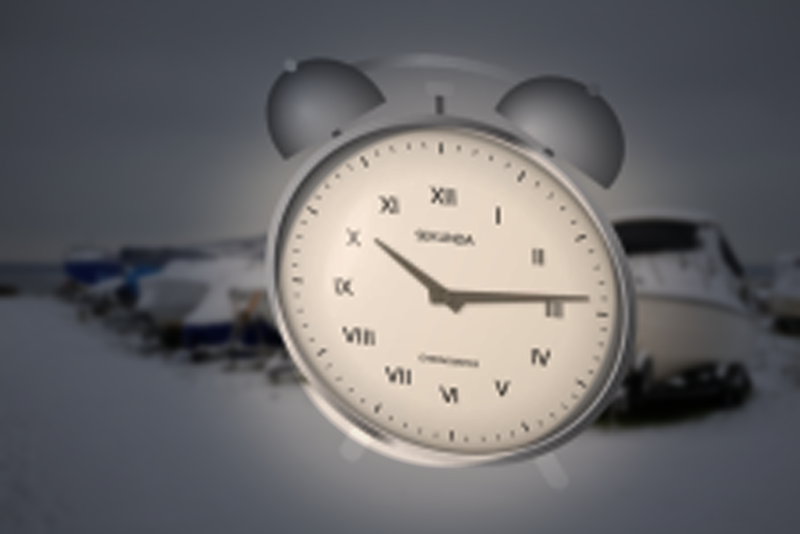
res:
10.14
